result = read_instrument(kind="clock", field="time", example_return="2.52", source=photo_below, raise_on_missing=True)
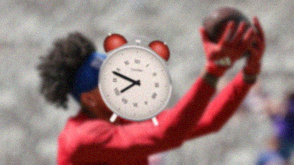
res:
7.48
